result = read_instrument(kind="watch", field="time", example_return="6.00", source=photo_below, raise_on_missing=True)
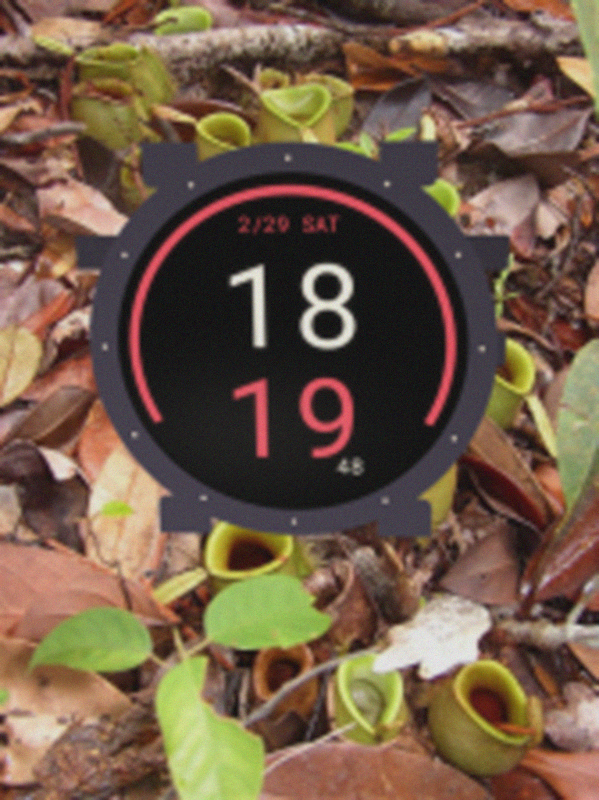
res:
18.19
